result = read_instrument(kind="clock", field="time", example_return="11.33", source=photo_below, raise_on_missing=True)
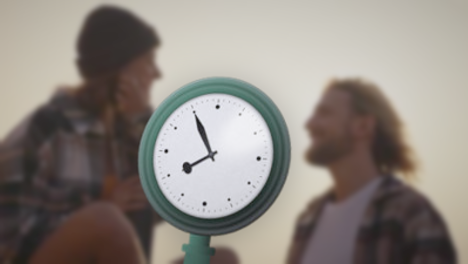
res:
7.55
